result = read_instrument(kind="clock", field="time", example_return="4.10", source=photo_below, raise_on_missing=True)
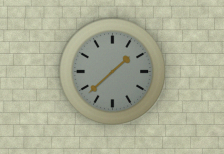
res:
1.38
